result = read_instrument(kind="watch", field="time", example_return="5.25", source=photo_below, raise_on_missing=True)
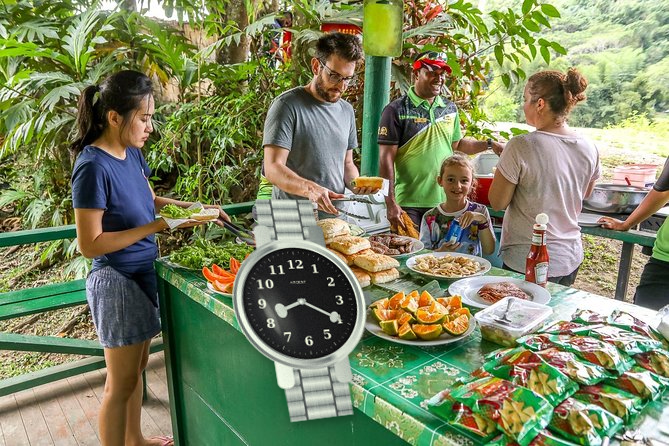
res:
8.20
